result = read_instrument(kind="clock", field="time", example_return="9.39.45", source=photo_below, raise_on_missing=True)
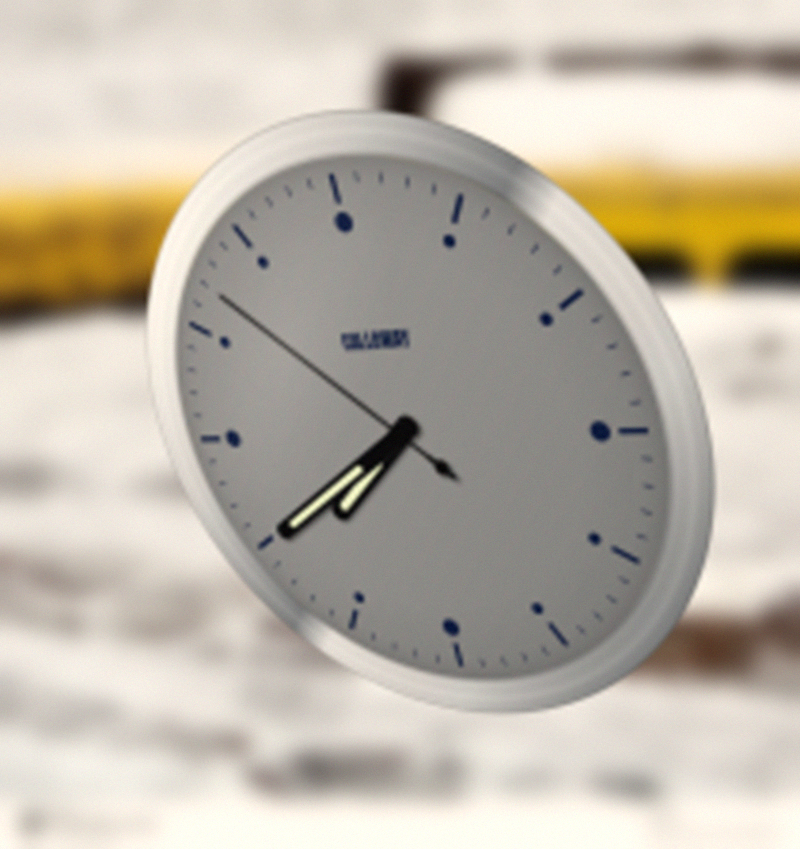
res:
7.39.52
